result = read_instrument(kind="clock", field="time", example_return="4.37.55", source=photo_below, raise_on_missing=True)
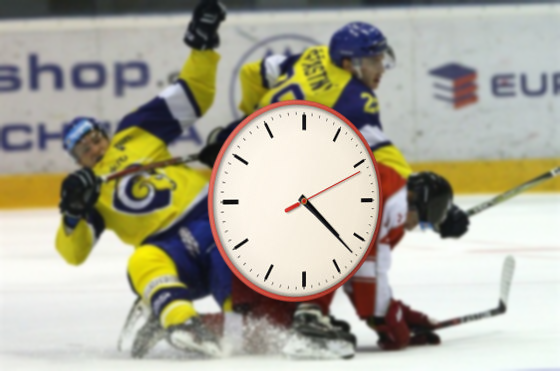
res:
4.22.11
